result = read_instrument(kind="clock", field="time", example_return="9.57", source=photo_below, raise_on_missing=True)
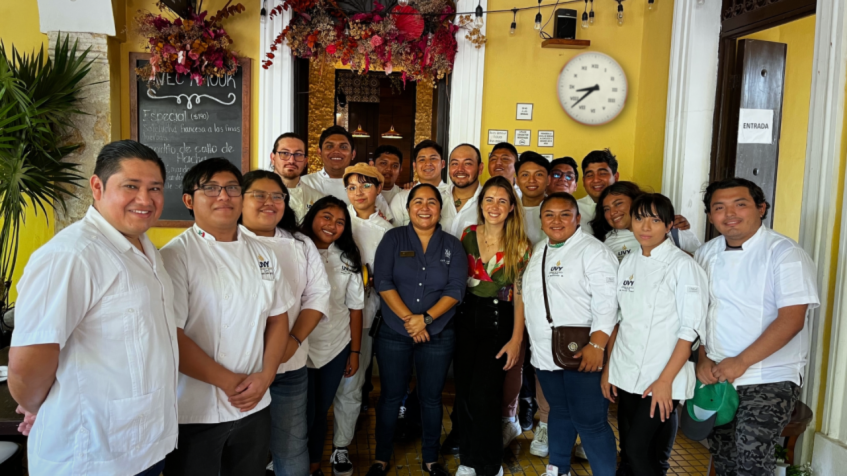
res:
8.38
